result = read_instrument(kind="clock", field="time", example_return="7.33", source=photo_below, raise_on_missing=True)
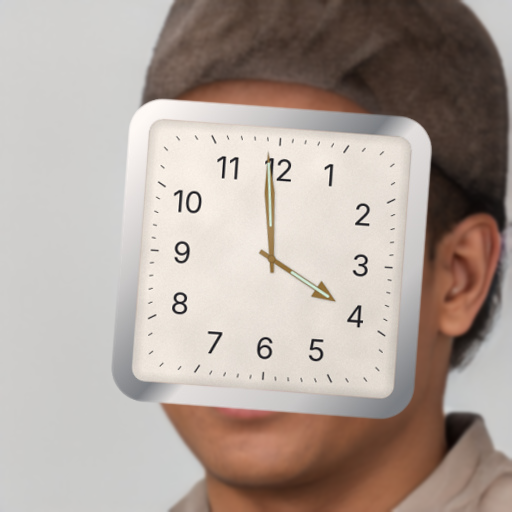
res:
3.59
